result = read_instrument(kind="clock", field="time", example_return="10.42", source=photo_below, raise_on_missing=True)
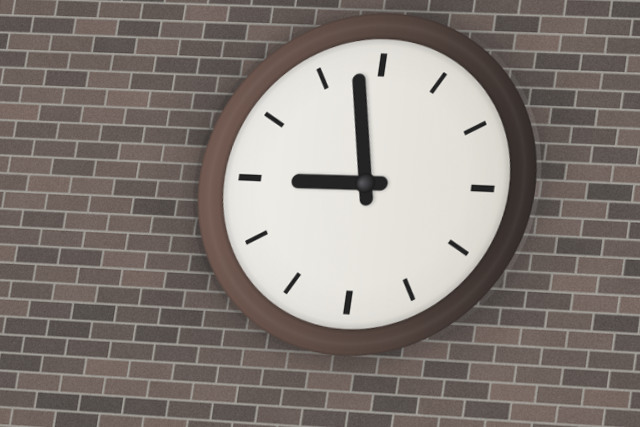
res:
8.58
